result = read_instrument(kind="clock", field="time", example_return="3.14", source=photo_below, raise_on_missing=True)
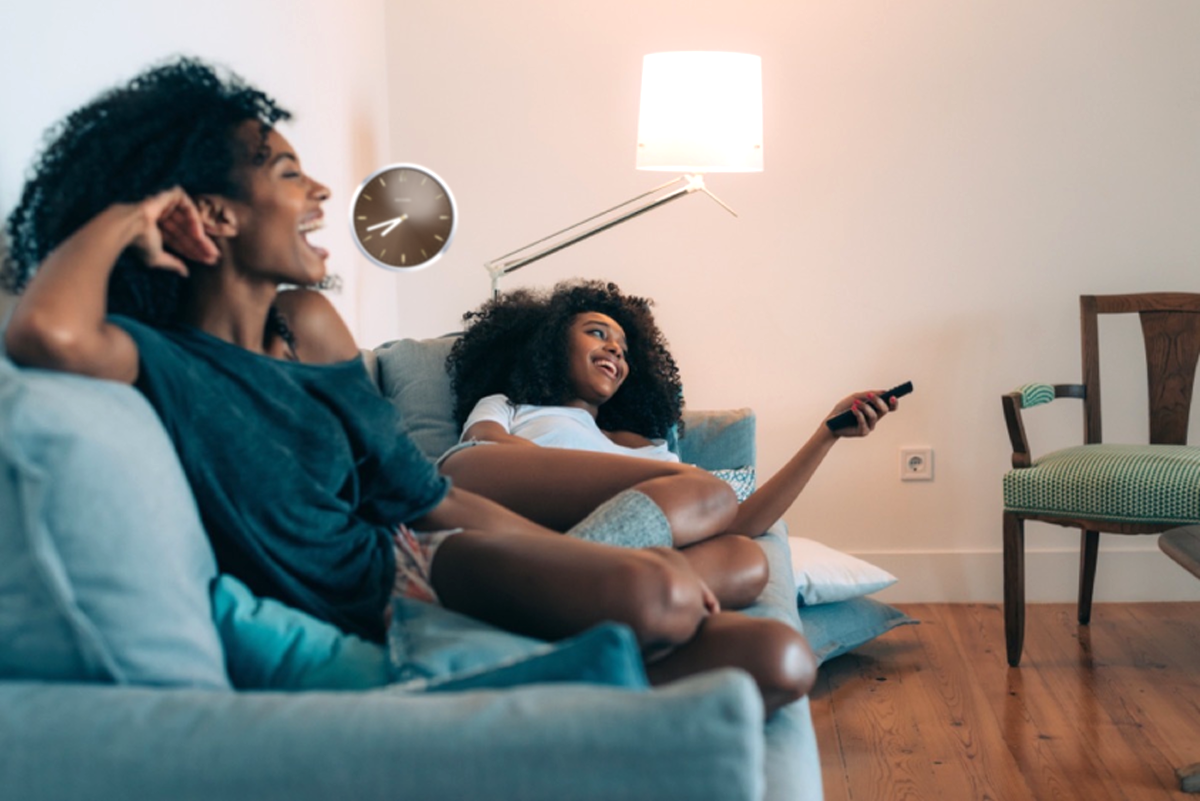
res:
7.42
